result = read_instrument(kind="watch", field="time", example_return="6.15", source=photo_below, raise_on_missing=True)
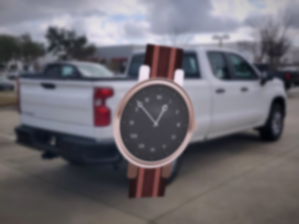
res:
12.52
